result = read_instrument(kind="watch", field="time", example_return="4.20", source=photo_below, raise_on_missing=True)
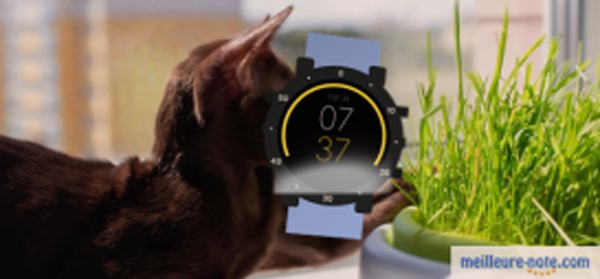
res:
7.37
